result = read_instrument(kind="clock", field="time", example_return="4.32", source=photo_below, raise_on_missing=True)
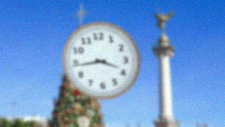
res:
3.44
